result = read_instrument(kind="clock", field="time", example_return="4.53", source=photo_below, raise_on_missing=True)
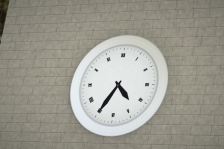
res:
4.35
